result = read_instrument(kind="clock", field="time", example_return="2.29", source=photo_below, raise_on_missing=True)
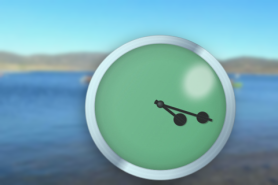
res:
4.18
